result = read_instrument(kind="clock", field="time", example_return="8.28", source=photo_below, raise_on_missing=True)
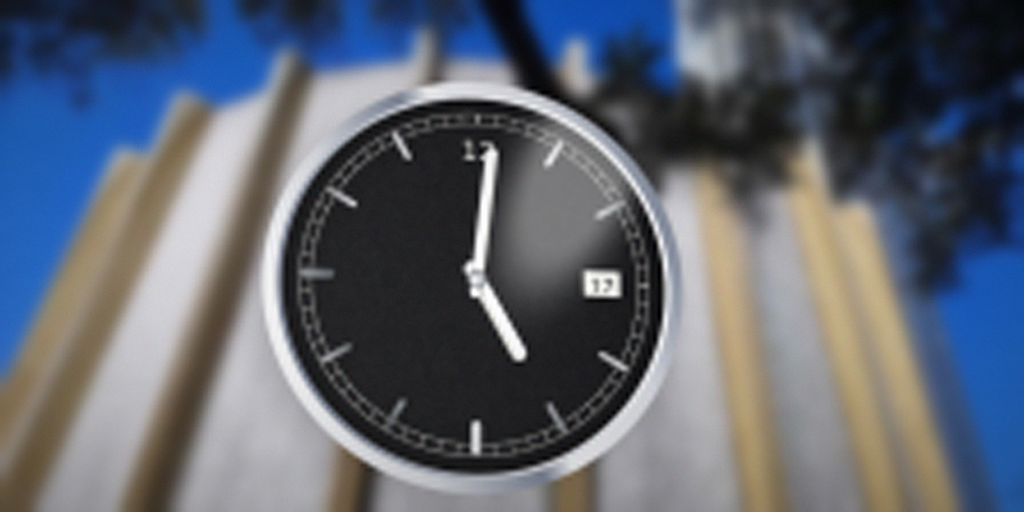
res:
5.01
